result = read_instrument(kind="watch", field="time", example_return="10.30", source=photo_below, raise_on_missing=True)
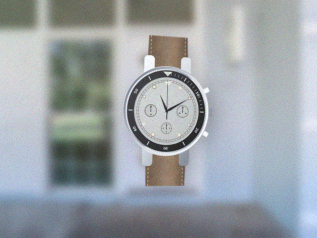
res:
11.10
